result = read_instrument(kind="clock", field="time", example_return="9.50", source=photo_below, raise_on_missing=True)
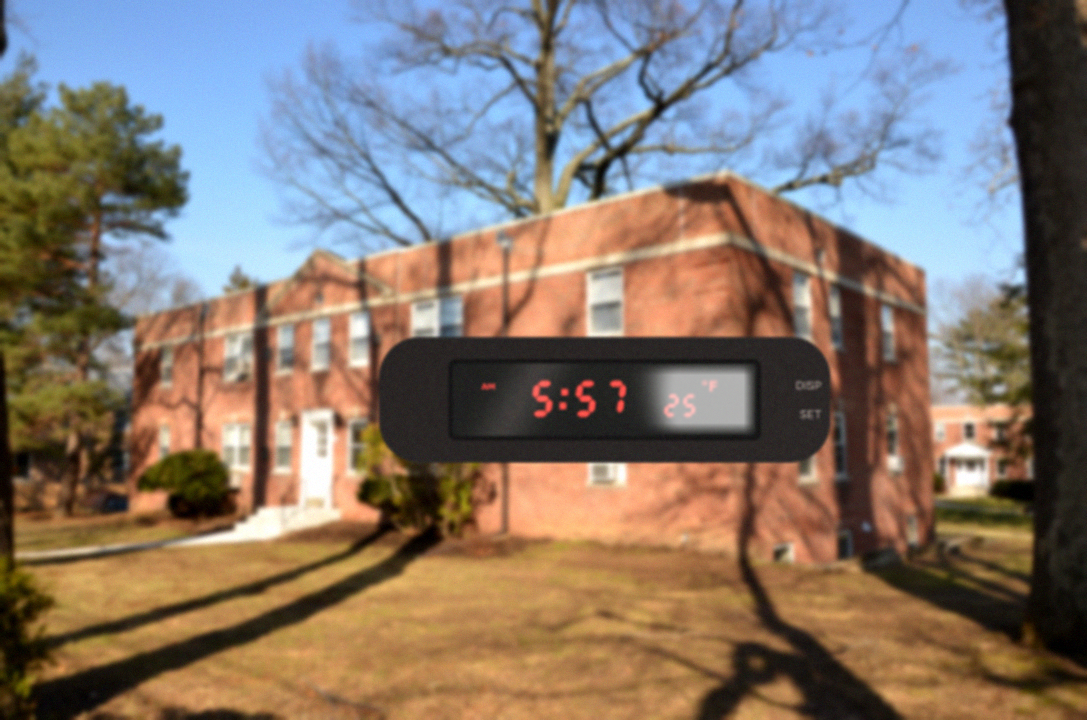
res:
5.57
